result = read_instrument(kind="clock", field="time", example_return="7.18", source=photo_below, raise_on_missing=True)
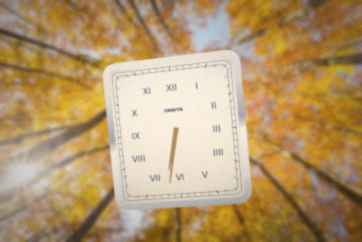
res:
6.32
